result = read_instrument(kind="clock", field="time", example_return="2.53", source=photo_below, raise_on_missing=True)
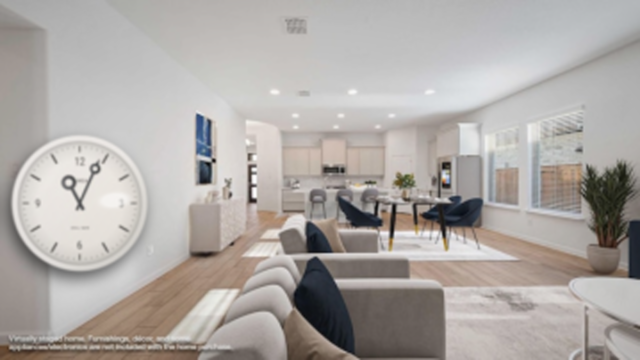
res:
11.04
